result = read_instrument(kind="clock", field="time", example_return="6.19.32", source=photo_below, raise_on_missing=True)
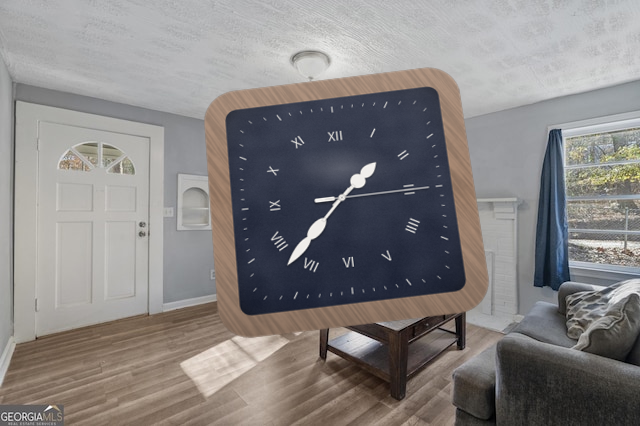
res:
1.37.15
